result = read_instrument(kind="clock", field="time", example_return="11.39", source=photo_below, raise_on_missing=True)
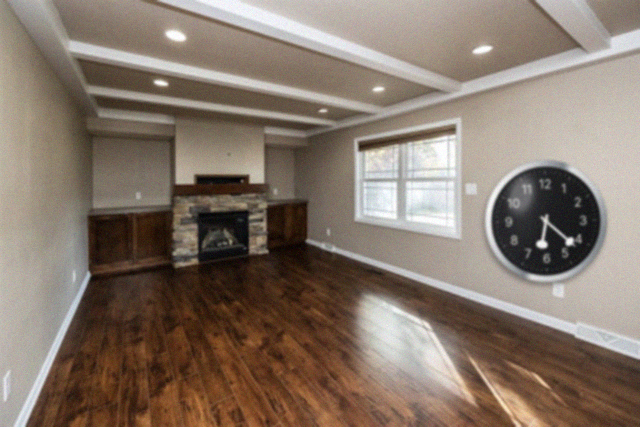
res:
6.22
